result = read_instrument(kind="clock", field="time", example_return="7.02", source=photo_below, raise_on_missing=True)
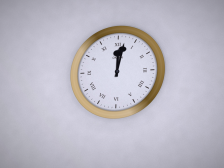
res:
12.02
